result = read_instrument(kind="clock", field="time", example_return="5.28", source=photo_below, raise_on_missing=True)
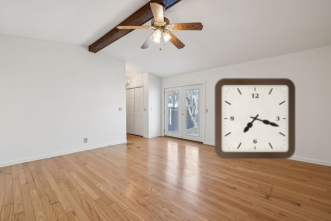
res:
7.18
